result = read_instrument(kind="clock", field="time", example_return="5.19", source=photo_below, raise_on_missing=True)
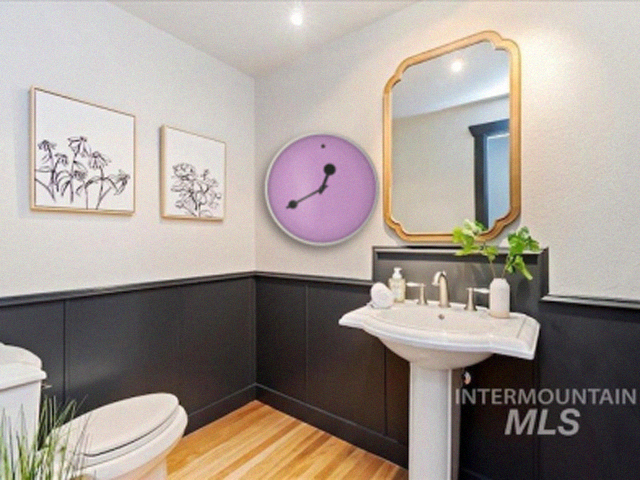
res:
12.40
